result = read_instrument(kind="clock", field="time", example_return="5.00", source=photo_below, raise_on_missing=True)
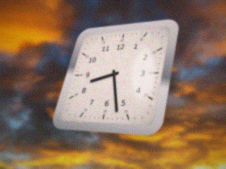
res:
8.27
